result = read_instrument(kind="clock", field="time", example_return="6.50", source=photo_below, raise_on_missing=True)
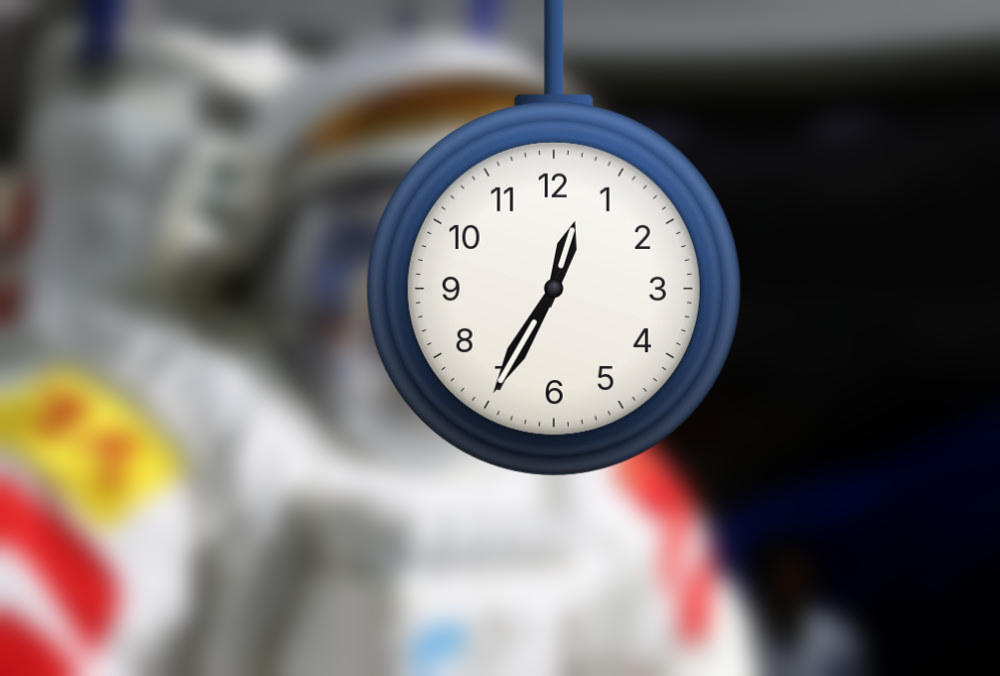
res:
12.35
